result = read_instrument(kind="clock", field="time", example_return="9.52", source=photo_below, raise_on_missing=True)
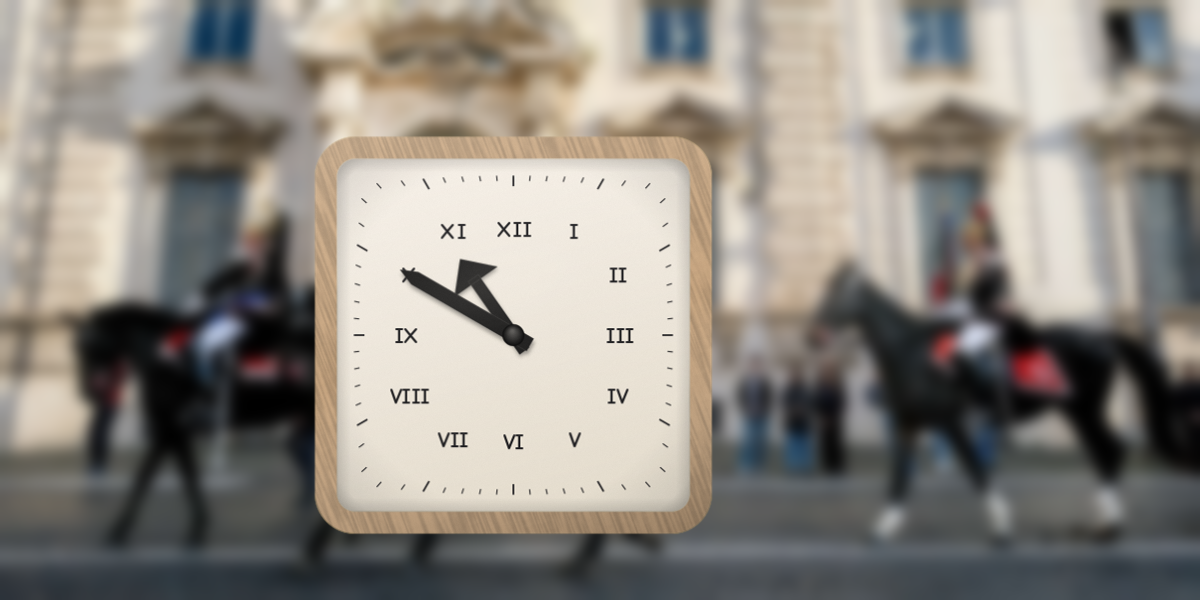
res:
10.50
